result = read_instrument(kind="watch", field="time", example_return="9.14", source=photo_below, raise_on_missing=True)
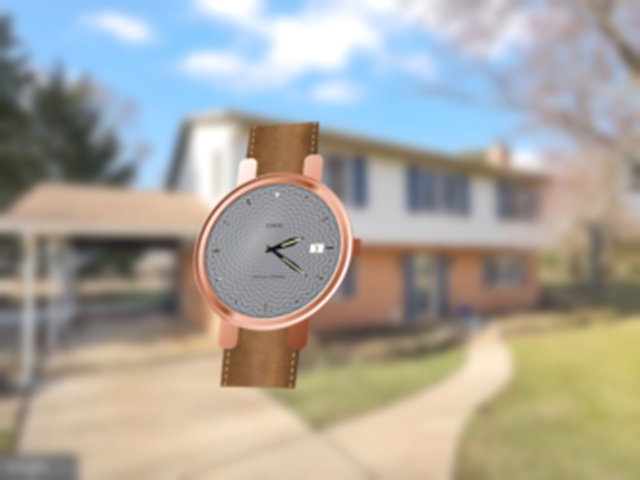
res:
2.21
